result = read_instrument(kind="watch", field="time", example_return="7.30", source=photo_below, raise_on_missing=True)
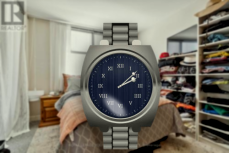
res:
2.08
